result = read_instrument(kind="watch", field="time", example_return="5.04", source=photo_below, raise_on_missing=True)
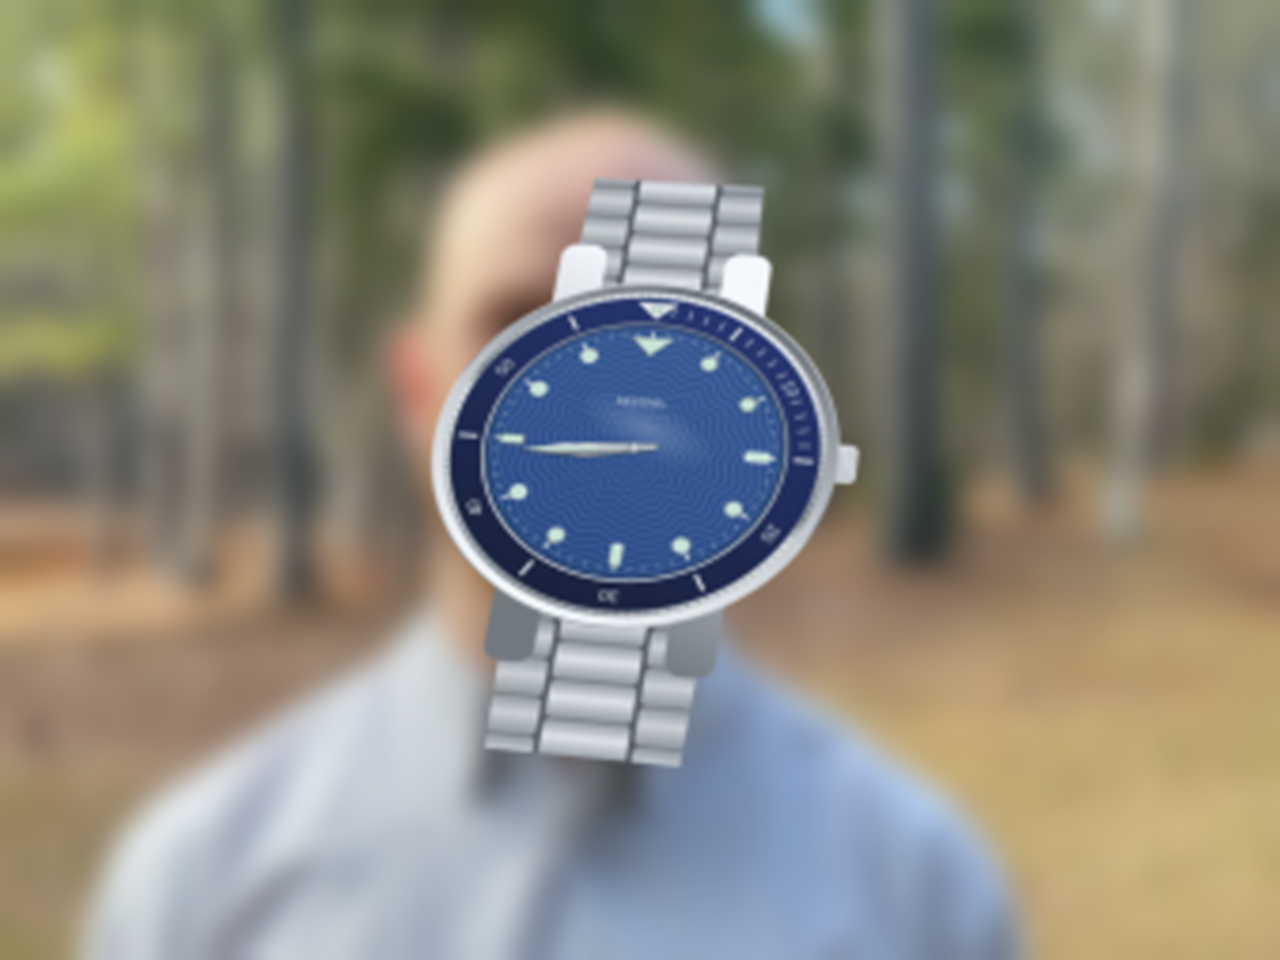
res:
8.44
